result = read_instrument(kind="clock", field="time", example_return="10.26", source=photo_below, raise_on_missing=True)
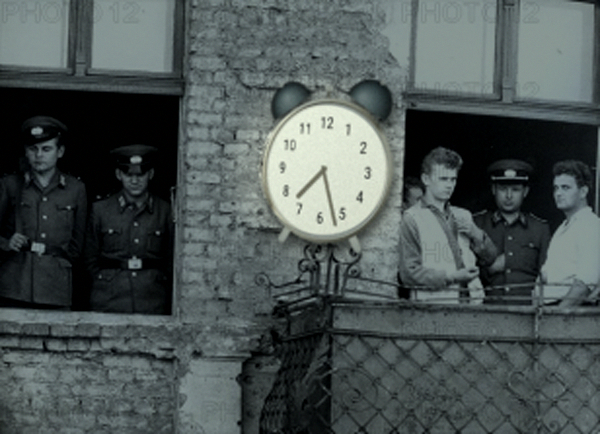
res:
7.27
